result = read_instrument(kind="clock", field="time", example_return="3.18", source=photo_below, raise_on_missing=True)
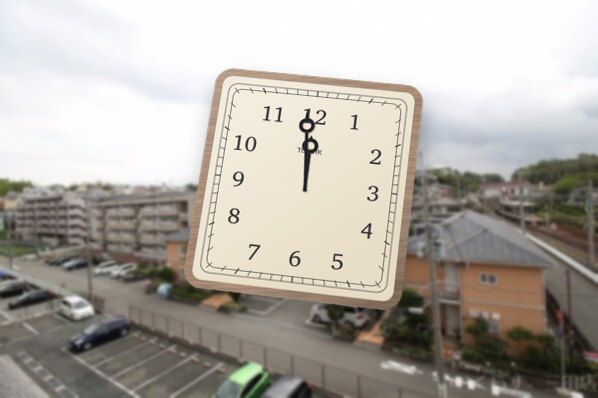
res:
11.59
